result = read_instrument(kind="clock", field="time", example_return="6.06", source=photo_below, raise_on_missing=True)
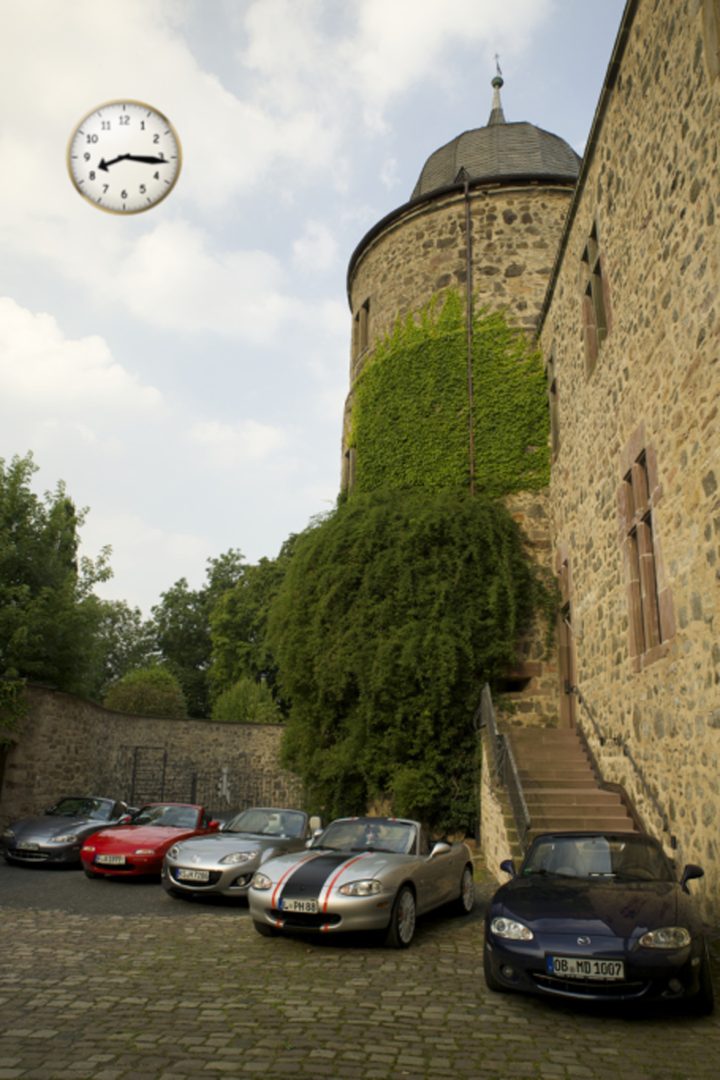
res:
8.16
